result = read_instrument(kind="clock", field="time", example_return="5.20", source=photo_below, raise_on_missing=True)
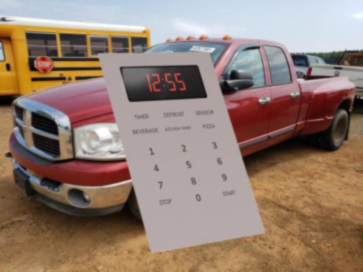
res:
12.55
